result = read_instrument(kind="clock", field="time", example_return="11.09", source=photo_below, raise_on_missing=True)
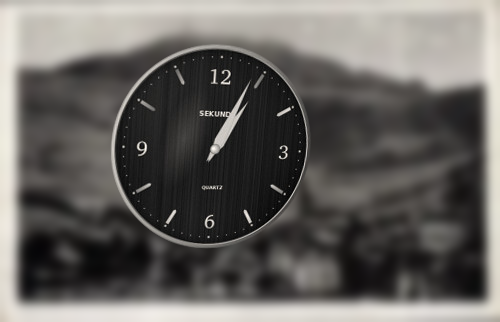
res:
1.04
